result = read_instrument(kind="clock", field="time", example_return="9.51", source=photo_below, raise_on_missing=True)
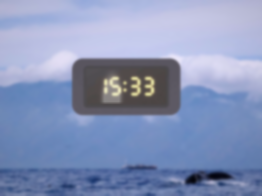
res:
15.33
